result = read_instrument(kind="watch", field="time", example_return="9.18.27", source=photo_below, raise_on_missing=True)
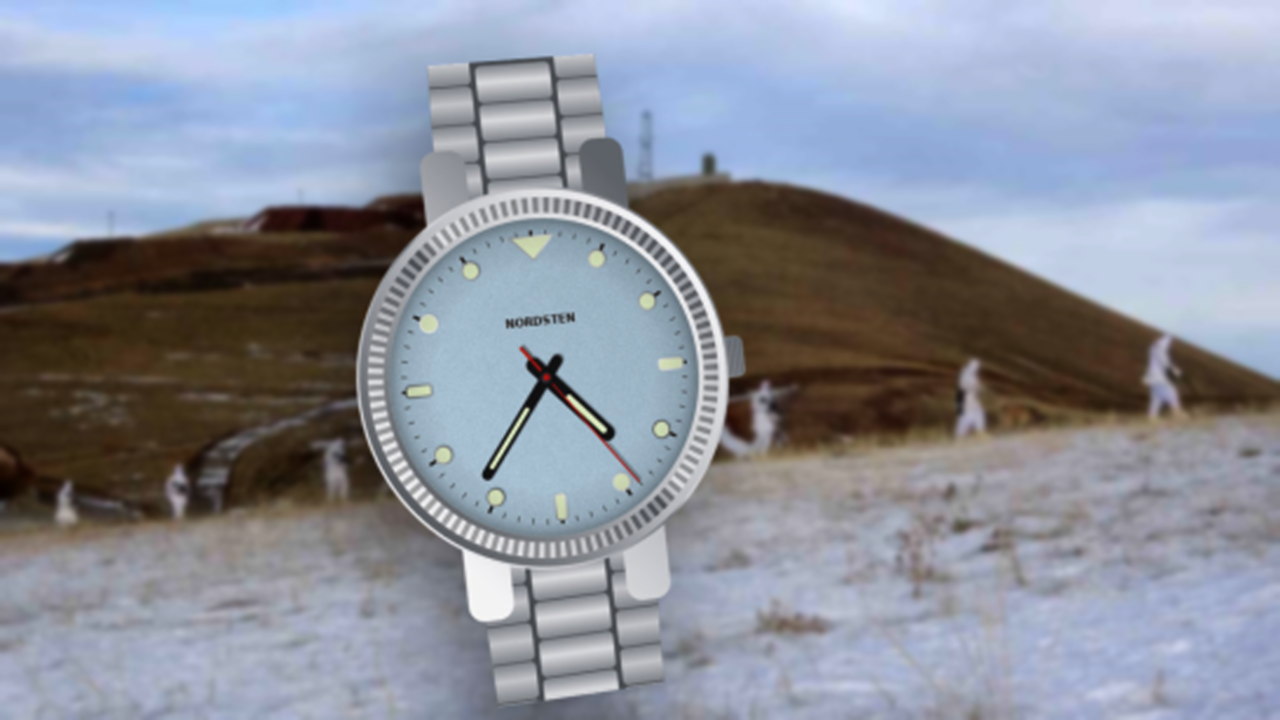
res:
4.36.24
